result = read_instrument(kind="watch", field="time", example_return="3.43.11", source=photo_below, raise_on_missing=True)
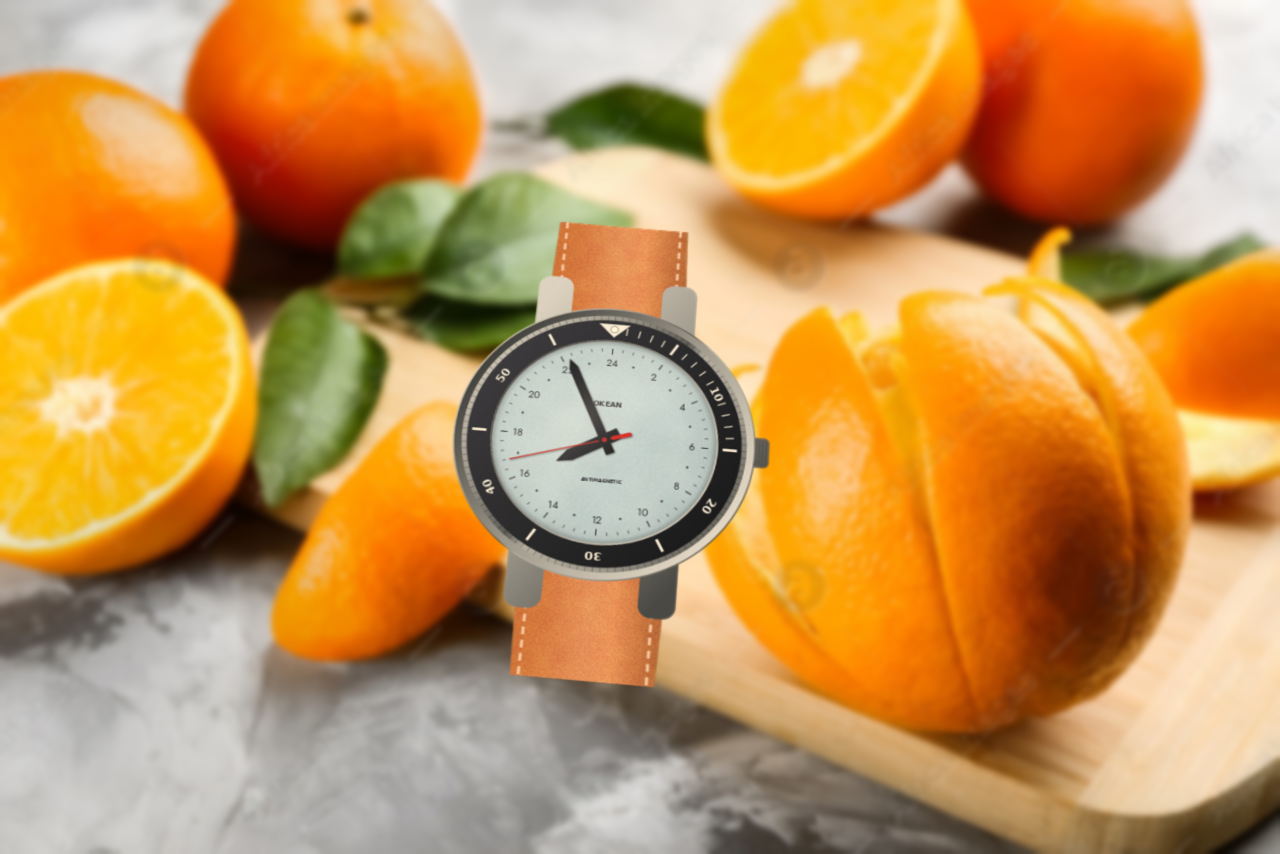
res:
15.55.42
